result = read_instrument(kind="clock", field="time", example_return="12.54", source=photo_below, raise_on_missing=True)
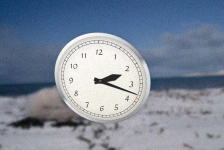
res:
2.18
